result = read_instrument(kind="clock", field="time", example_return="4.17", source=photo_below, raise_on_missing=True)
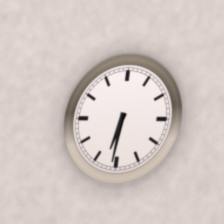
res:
6.31
